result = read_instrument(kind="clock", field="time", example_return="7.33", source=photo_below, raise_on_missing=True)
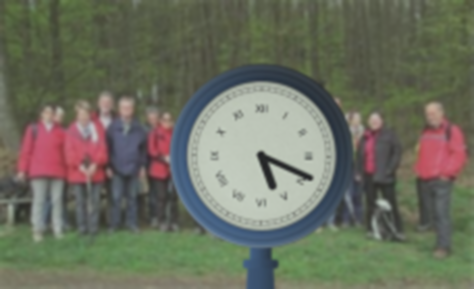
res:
5.19
